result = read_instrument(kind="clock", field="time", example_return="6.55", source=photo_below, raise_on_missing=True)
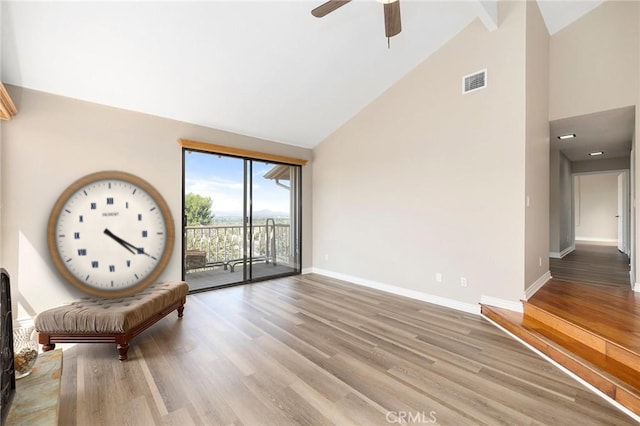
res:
4.20
